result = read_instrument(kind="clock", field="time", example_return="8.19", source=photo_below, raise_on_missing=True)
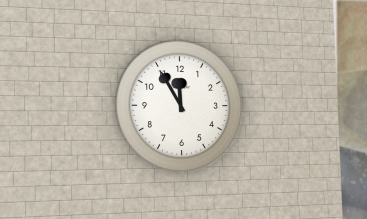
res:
11.55
